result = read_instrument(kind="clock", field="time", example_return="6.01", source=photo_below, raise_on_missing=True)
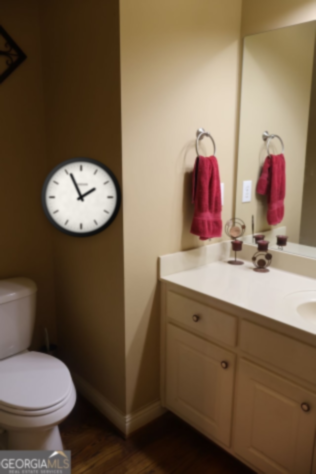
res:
1.56
